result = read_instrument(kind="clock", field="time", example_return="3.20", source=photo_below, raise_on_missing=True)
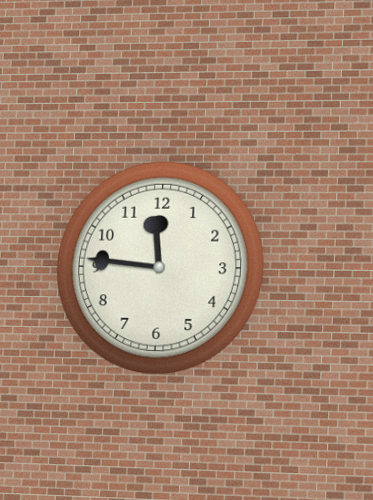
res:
11.46
